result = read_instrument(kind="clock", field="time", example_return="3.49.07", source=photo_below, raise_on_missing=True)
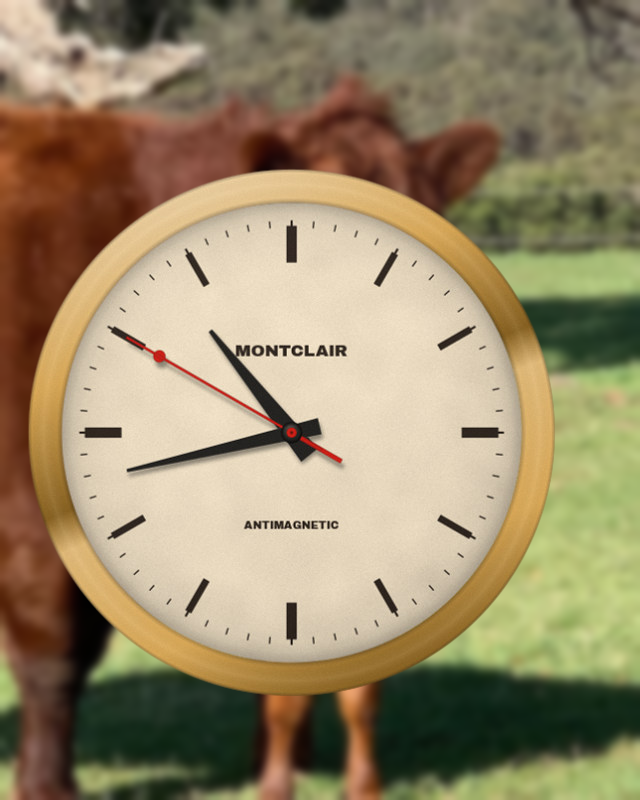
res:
10.42.50
